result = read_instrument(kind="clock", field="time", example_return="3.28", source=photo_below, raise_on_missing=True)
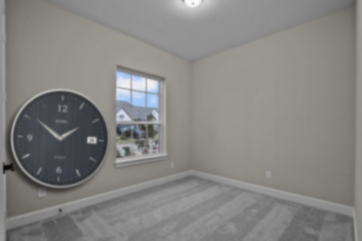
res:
1.51
